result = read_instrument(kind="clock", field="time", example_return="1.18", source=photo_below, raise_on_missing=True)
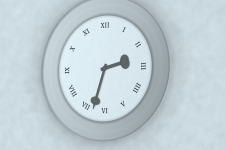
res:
2.33
